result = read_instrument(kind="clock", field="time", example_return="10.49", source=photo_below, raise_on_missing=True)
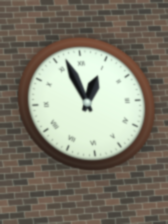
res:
12.57
